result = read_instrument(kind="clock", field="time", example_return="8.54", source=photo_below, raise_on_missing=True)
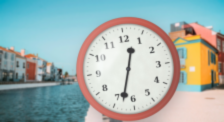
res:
12.33
